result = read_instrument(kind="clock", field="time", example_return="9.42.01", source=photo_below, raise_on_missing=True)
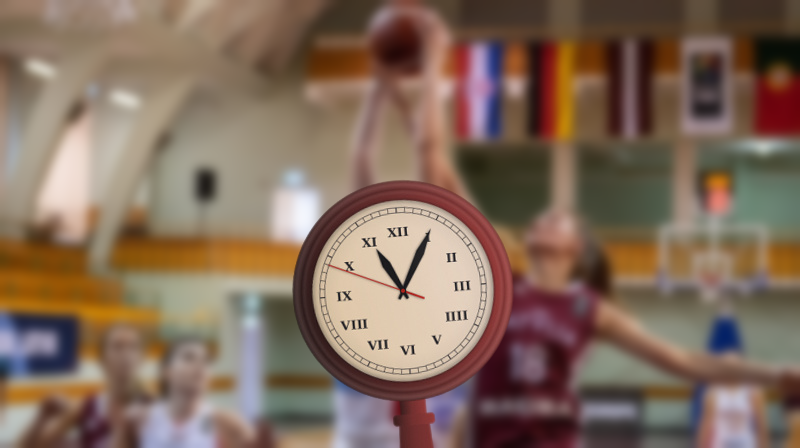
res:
11.04.49
